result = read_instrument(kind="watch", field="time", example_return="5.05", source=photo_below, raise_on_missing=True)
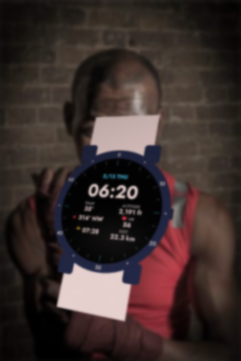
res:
6.20
